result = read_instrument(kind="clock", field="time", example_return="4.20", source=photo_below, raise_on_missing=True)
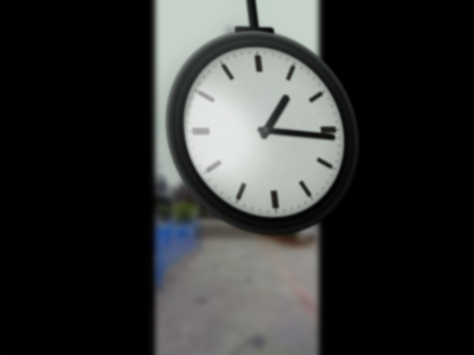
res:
1.16
